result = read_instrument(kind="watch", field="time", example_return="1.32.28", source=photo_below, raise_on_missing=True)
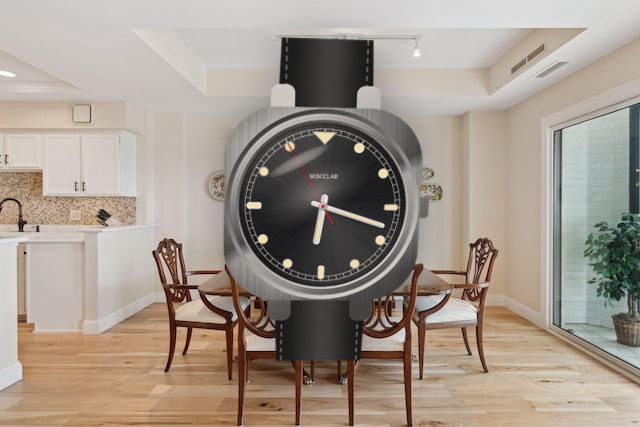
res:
6.17.55
